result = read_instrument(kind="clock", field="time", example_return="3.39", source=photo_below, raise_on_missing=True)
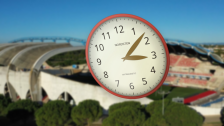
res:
3.08
